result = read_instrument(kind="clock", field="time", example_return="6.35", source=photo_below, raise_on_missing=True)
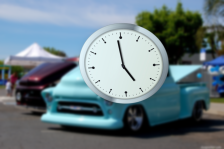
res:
4.59
